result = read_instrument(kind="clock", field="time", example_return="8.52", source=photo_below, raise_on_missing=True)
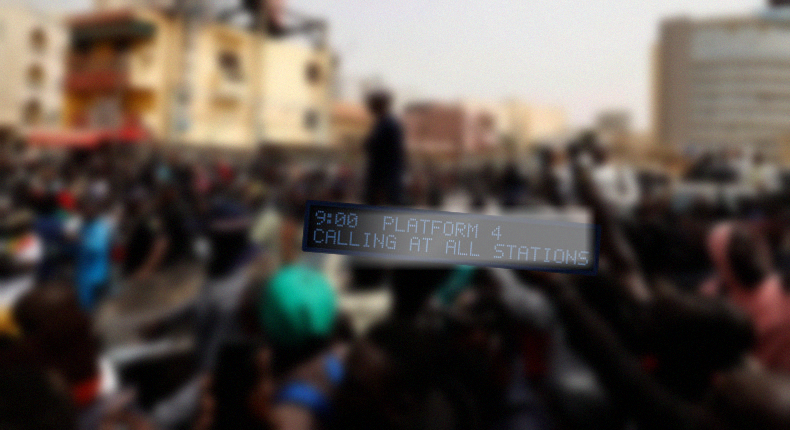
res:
9.00
